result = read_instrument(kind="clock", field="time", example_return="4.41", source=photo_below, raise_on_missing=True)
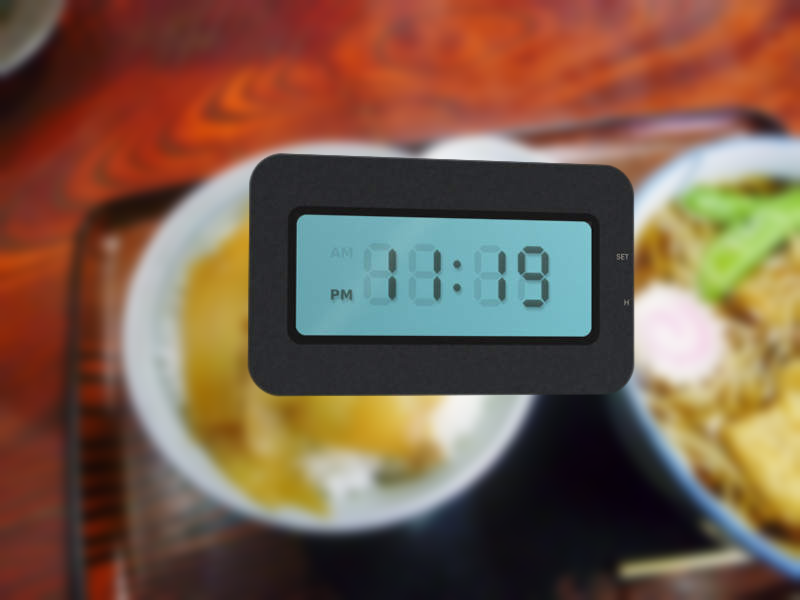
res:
11.19
